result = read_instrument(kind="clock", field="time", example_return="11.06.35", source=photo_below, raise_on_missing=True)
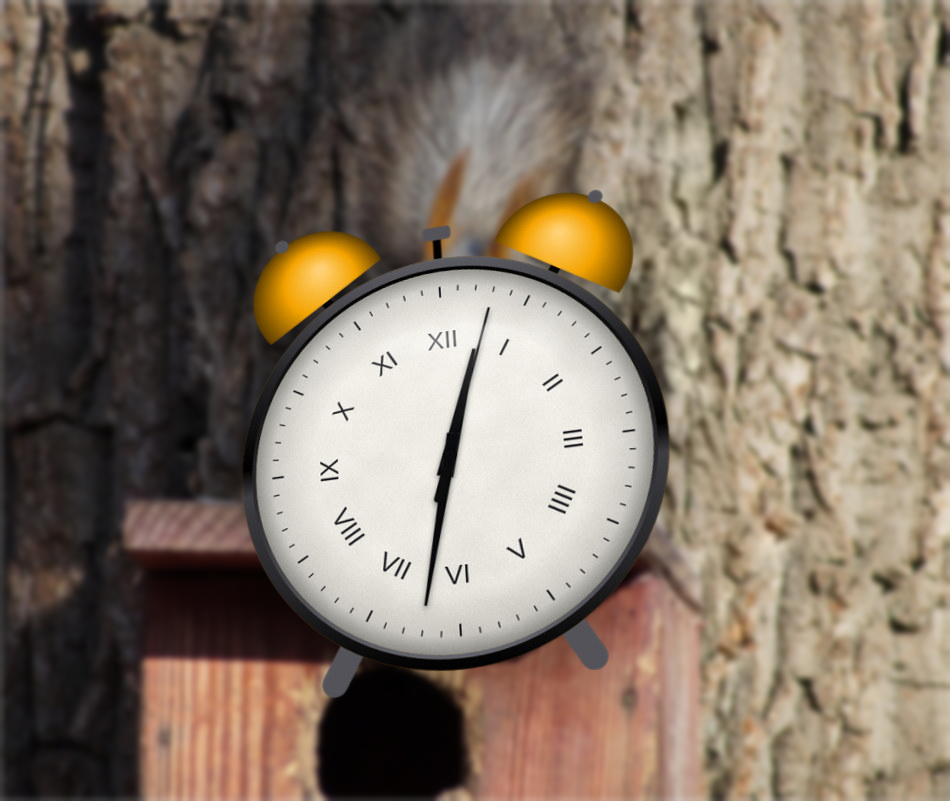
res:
12.32.03
